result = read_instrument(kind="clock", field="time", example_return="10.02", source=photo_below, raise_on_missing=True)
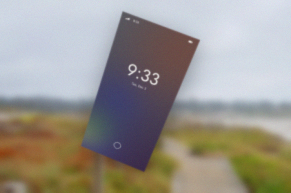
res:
9.33
